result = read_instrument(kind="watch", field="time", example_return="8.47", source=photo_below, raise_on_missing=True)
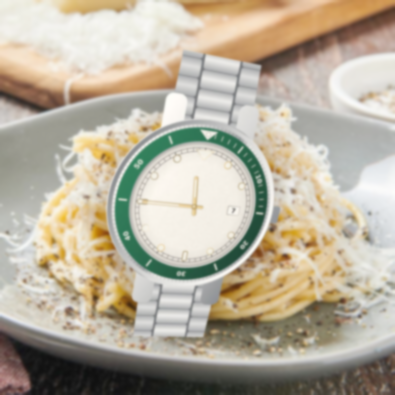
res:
11.45
